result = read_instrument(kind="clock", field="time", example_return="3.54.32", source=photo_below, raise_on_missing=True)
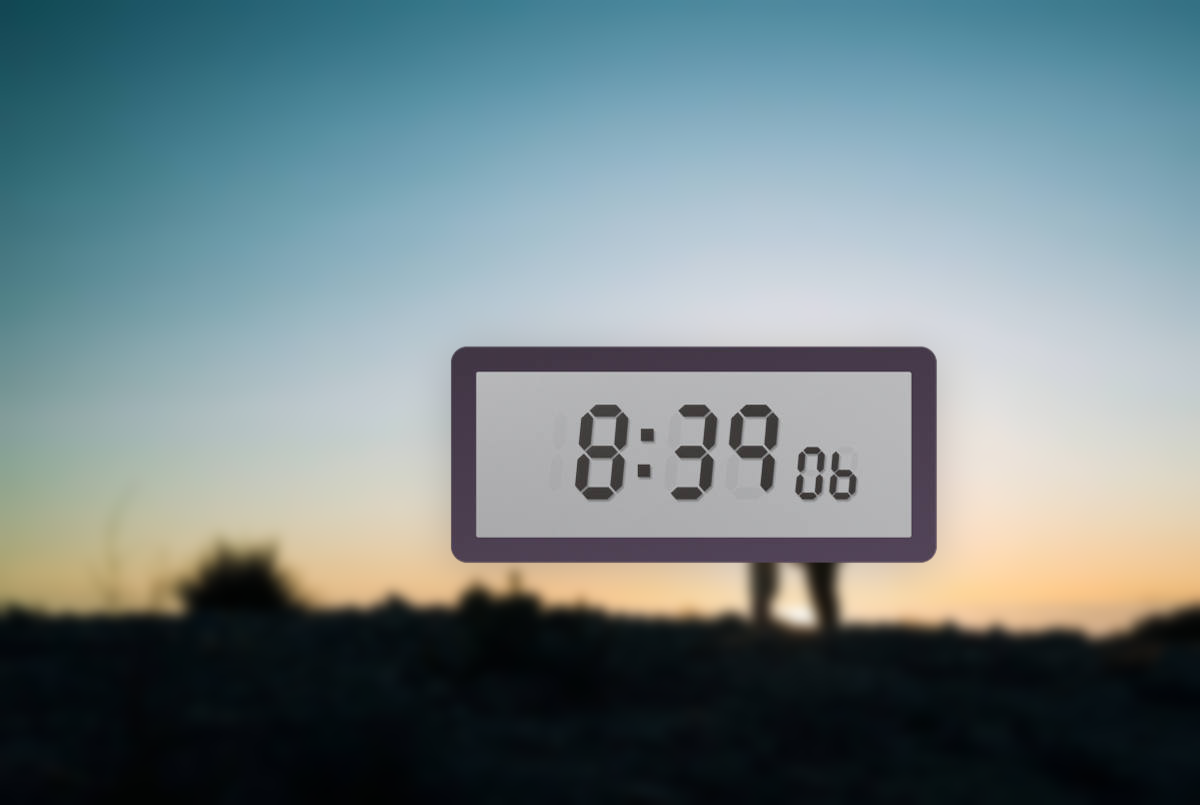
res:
8.39.06
